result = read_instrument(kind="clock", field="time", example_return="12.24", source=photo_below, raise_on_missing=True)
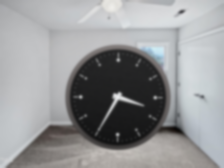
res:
3.35
